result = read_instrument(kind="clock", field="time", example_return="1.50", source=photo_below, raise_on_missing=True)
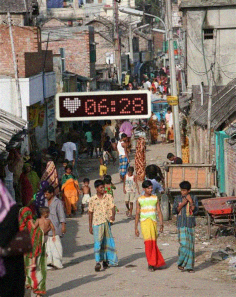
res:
6.28
